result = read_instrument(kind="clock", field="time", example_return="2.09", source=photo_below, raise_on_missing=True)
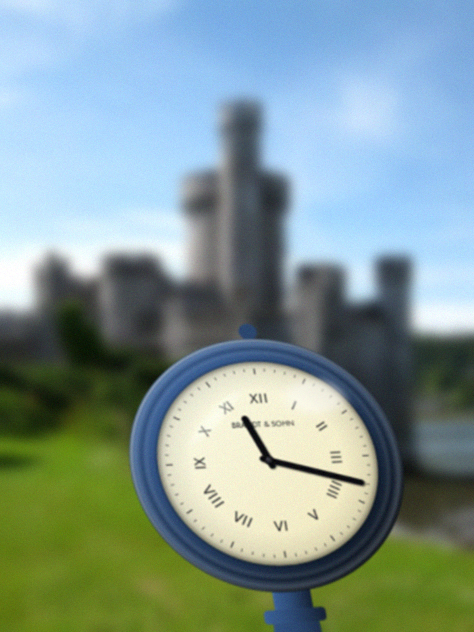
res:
11.18
